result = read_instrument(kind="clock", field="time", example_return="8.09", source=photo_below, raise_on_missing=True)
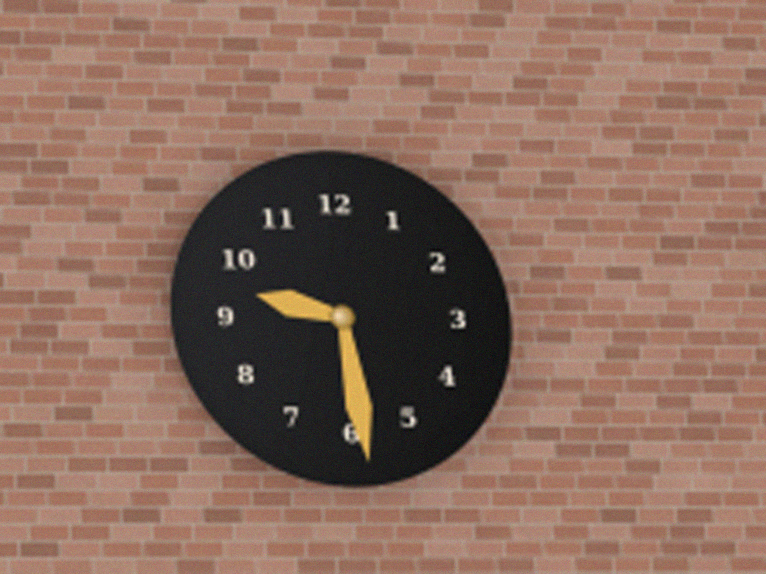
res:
9.29
